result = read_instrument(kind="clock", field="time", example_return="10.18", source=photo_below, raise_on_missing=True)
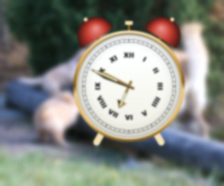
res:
6.49
